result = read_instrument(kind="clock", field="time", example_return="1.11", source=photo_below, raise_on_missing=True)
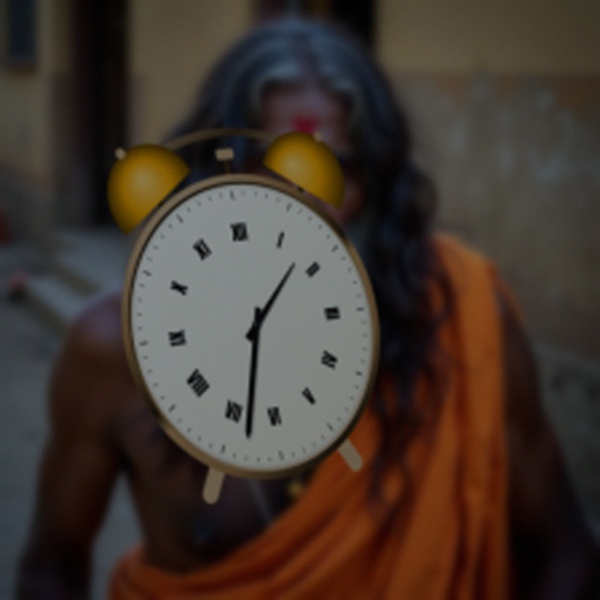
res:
1.33
